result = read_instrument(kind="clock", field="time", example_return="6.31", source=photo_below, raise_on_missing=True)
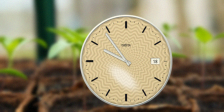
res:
9.54
